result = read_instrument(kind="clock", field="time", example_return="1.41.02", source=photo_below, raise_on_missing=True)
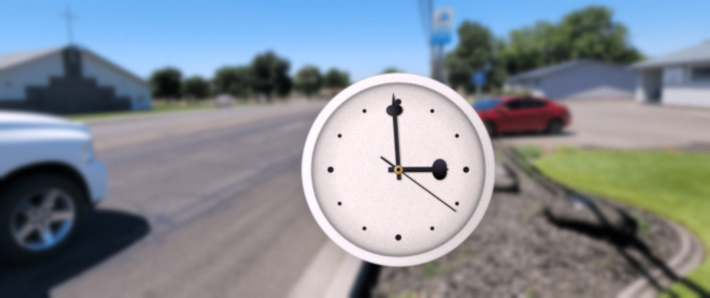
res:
2.59.21
